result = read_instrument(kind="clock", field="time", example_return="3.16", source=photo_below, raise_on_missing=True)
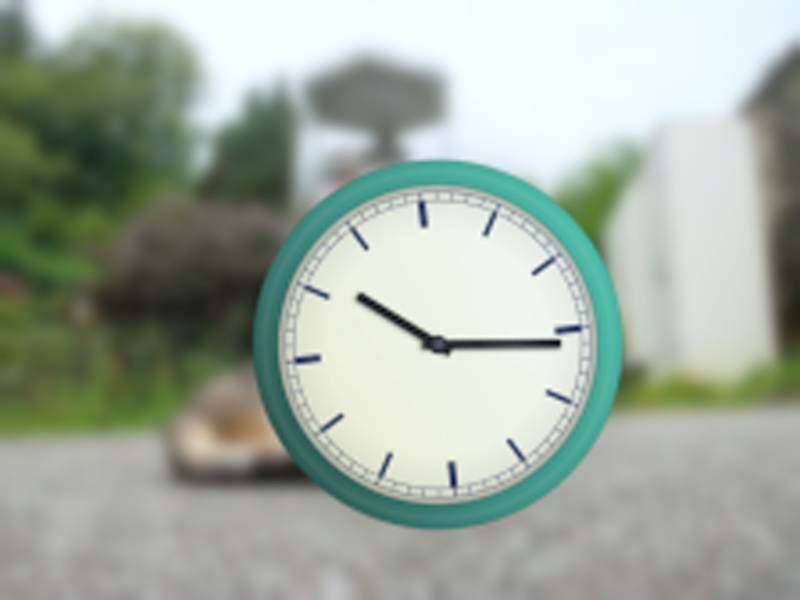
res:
10.16
